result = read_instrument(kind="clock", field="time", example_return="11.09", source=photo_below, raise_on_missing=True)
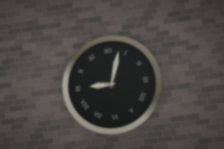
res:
9.03
